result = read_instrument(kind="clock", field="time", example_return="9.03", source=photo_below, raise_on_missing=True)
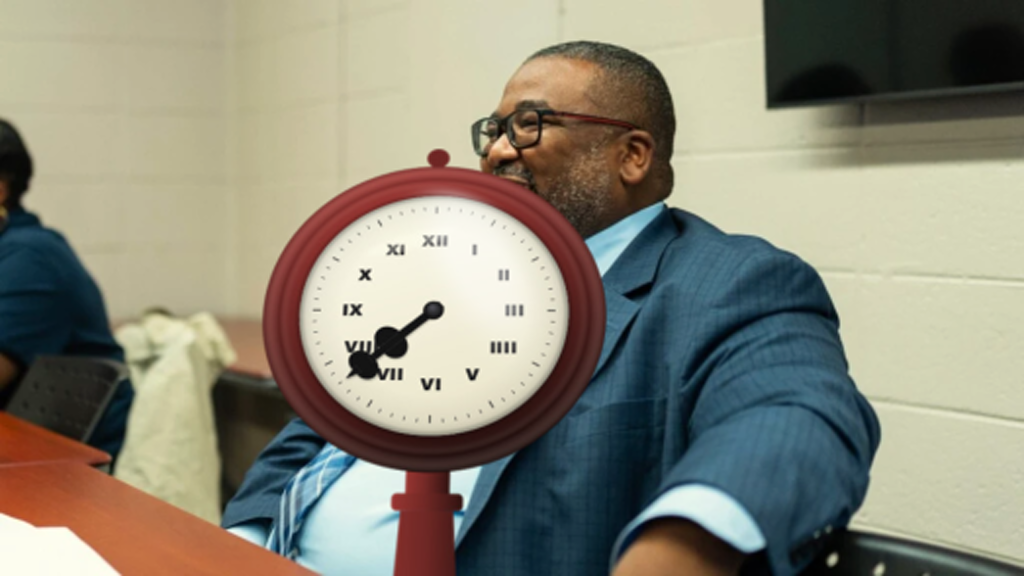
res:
7.38
